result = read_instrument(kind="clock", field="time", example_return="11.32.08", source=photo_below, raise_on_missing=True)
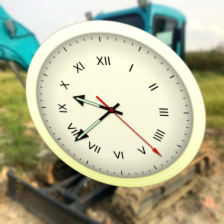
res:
9.38.23
